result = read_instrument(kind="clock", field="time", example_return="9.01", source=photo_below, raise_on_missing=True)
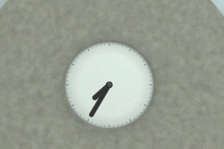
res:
7.35
